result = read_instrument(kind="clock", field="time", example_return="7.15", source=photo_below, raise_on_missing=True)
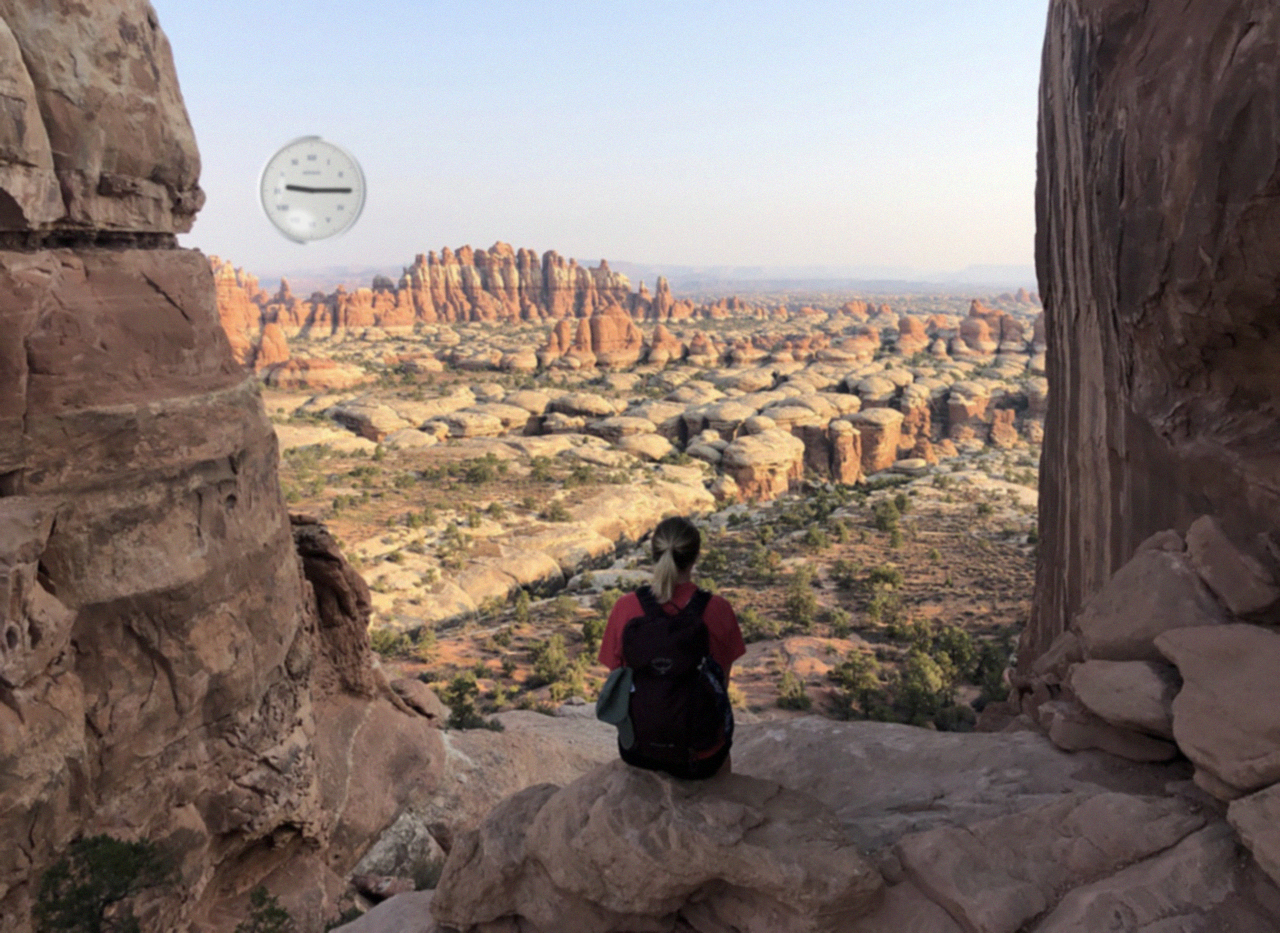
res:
9.15
